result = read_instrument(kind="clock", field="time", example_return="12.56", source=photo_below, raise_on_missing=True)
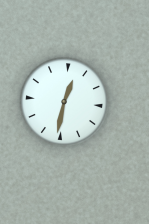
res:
12.31
